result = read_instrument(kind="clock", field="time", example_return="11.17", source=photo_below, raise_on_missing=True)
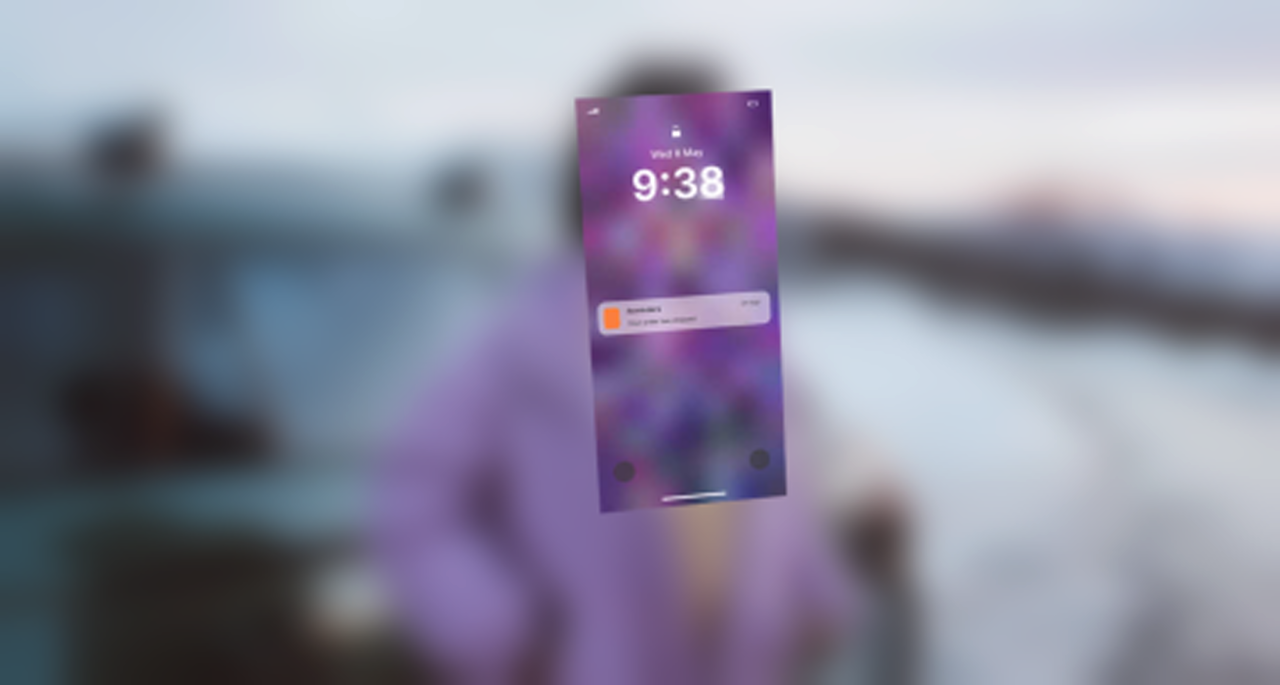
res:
9.38
